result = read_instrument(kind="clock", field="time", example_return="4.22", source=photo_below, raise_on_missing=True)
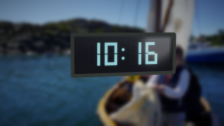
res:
10.16
